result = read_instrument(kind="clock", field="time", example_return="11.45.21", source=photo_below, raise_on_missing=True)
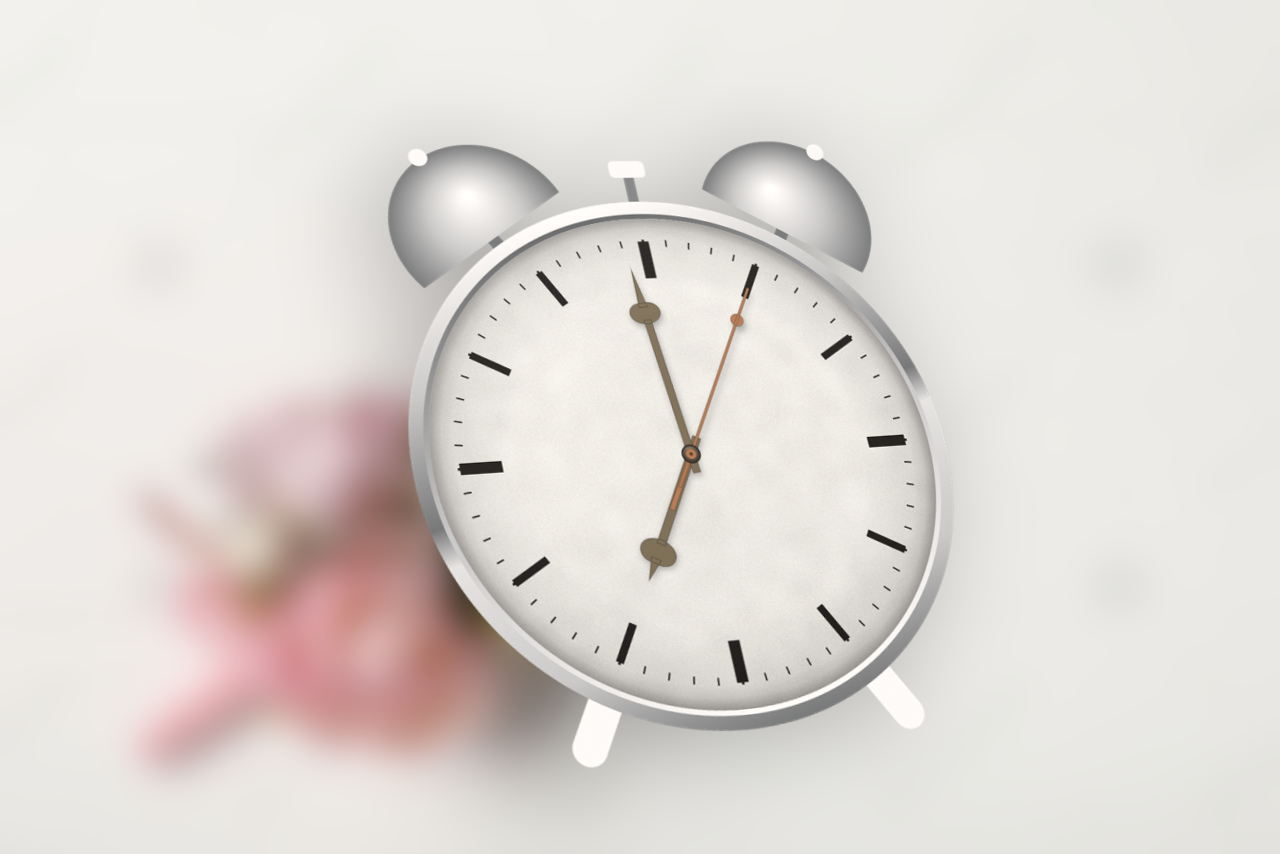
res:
6.59.05
